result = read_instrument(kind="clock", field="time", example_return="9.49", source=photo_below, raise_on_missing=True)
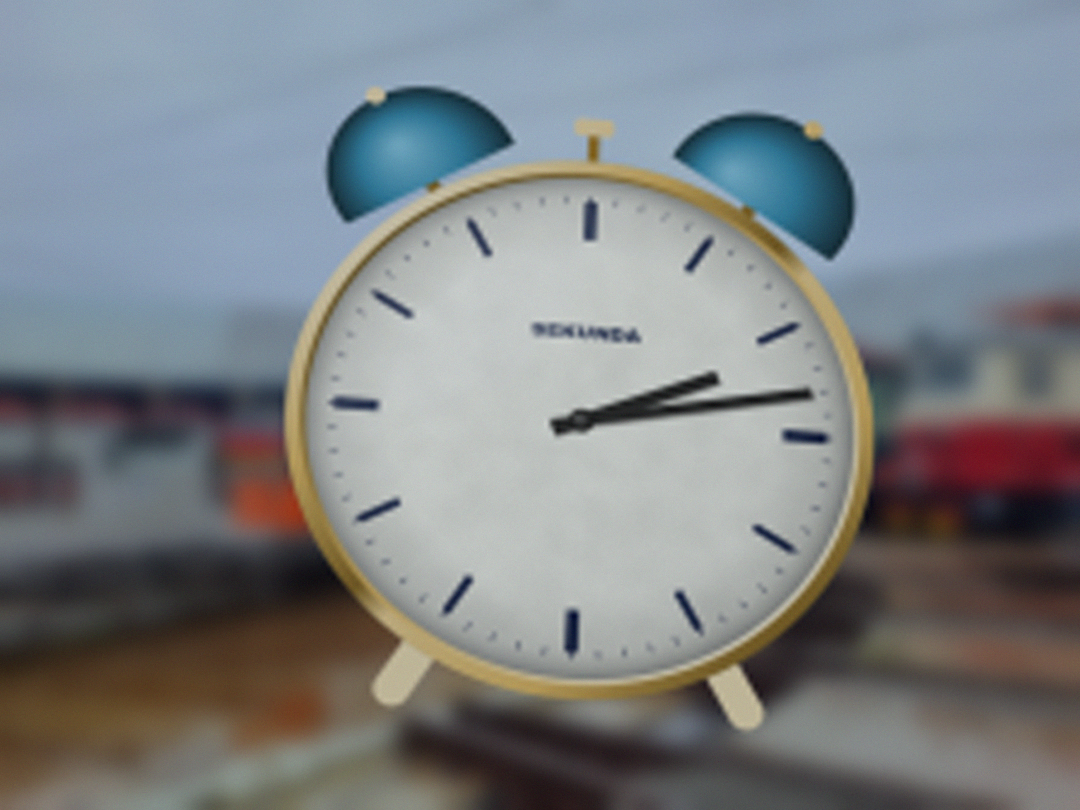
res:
2.13
